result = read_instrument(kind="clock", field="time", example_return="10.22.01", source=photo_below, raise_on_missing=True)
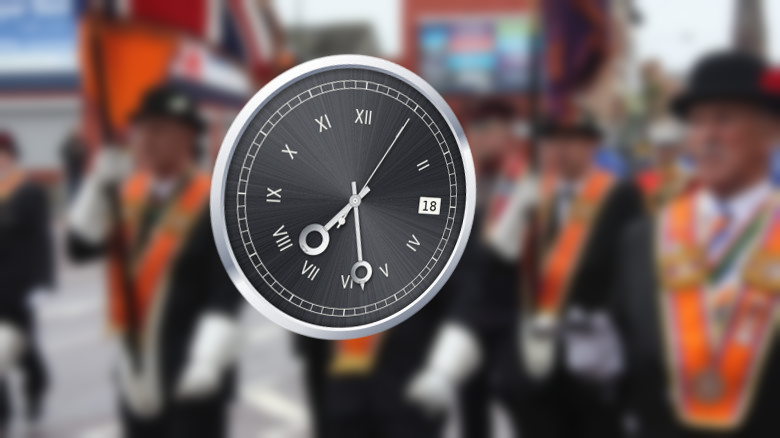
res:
7.28.05
